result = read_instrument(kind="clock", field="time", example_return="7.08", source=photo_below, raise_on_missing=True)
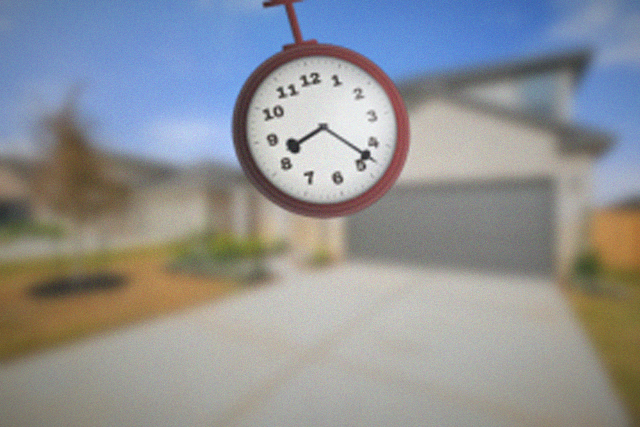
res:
8.23
